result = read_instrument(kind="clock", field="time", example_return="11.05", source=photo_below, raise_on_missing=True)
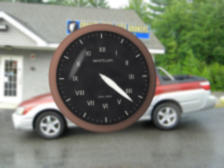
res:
4.22
